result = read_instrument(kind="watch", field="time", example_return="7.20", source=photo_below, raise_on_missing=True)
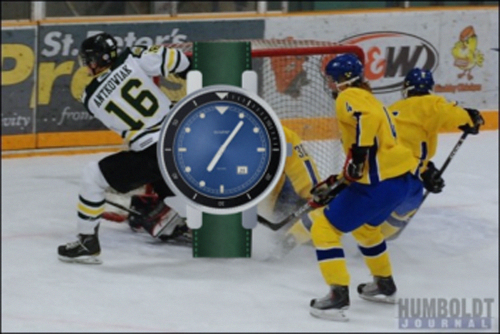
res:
7.06
